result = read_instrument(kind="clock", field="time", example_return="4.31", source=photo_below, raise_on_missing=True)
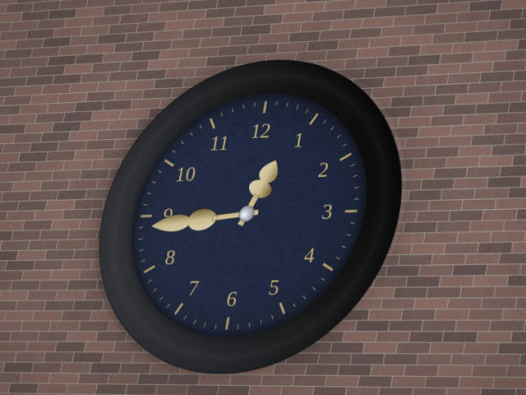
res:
12.44
